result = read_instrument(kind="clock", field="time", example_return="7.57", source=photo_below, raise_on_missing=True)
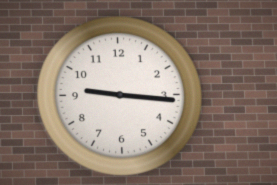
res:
9.16
